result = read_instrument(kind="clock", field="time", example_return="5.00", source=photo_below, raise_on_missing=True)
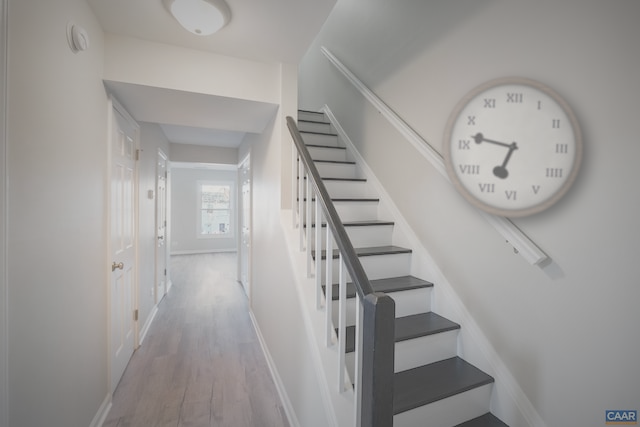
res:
6.47
